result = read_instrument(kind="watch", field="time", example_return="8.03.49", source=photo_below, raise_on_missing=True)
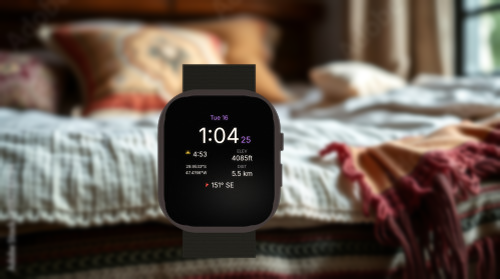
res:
1.04.25
